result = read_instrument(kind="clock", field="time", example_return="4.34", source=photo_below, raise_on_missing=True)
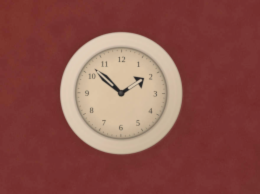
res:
1.52
